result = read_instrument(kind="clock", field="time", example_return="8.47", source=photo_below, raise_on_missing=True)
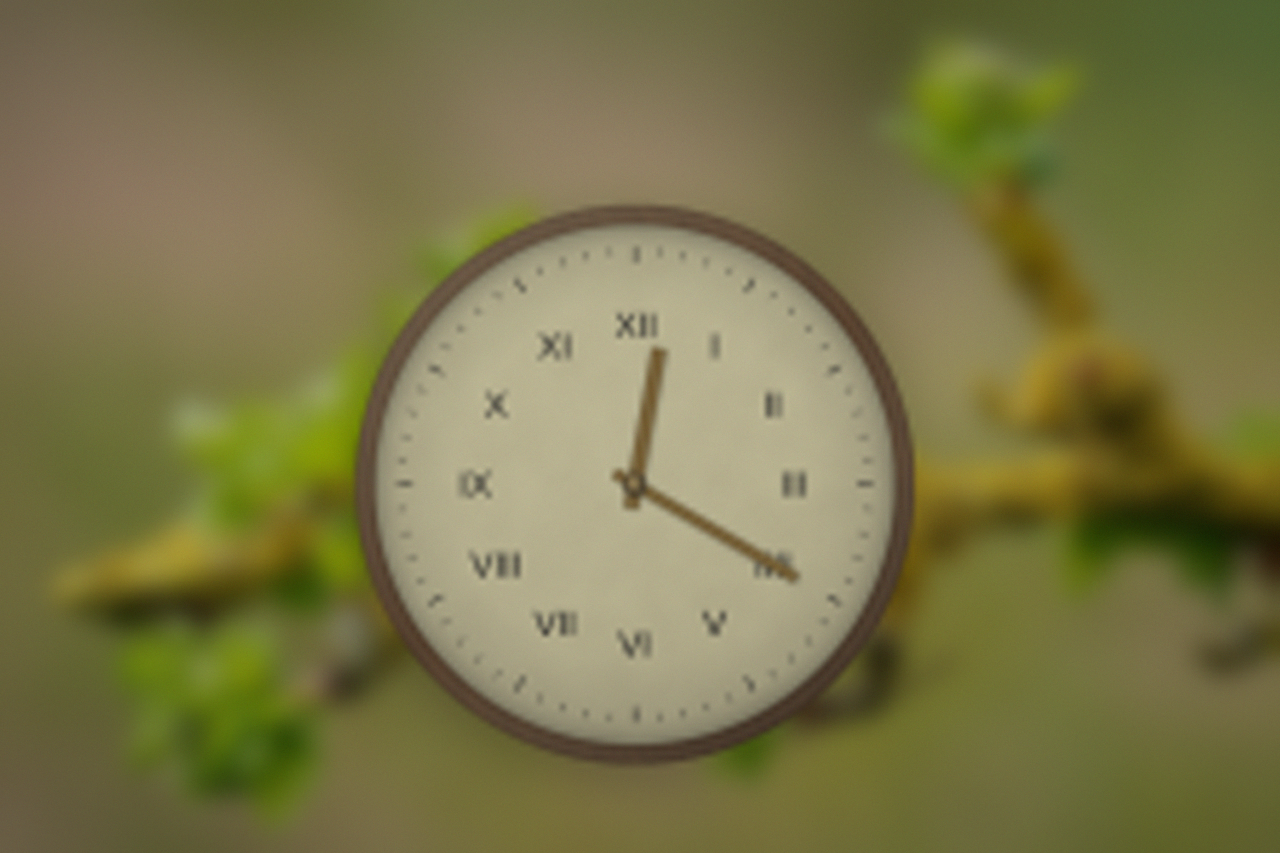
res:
12.20
